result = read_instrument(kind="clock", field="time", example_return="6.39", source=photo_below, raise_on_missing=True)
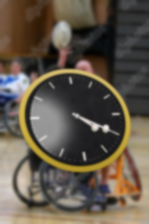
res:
4.20
